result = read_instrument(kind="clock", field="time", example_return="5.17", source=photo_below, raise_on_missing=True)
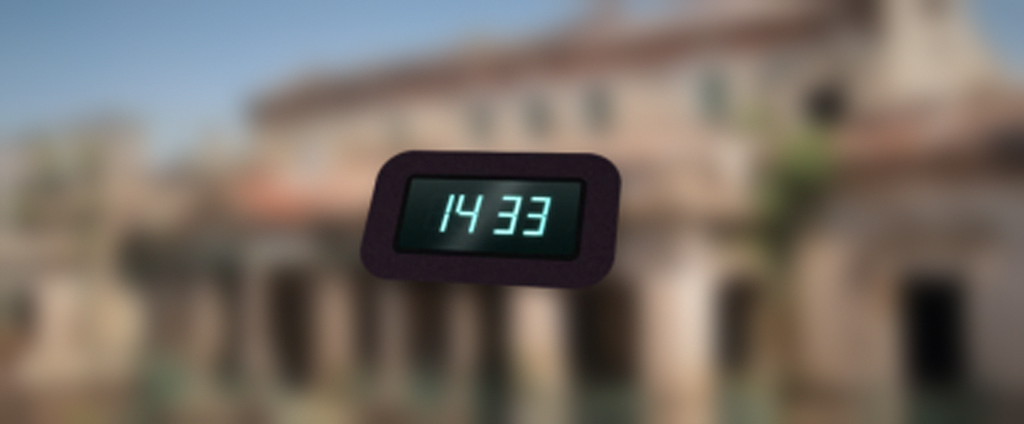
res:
14.33
